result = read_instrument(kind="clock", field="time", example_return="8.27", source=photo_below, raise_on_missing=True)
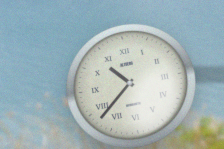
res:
10.38
